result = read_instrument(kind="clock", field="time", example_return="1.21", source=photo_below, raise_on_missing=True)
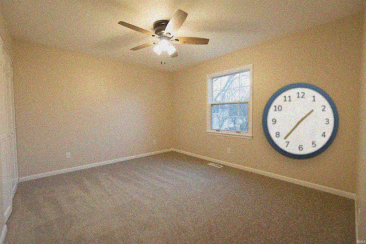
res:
1.37
